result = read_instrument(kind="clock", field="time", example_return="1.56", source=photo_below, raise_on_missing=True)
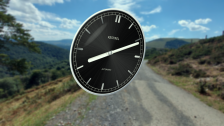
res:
8.11
